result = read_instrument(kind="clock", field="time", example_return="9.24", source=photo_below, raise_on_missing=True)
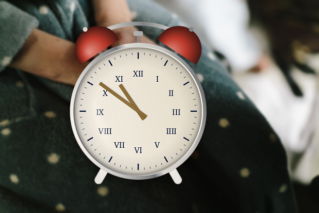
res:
10.51
